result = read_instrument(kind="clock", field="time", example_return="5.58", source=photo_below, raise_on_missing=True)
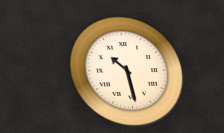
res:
10.29
